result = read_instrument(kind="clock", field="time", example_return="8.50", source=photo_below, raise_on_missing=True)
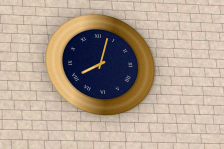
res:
8.03
